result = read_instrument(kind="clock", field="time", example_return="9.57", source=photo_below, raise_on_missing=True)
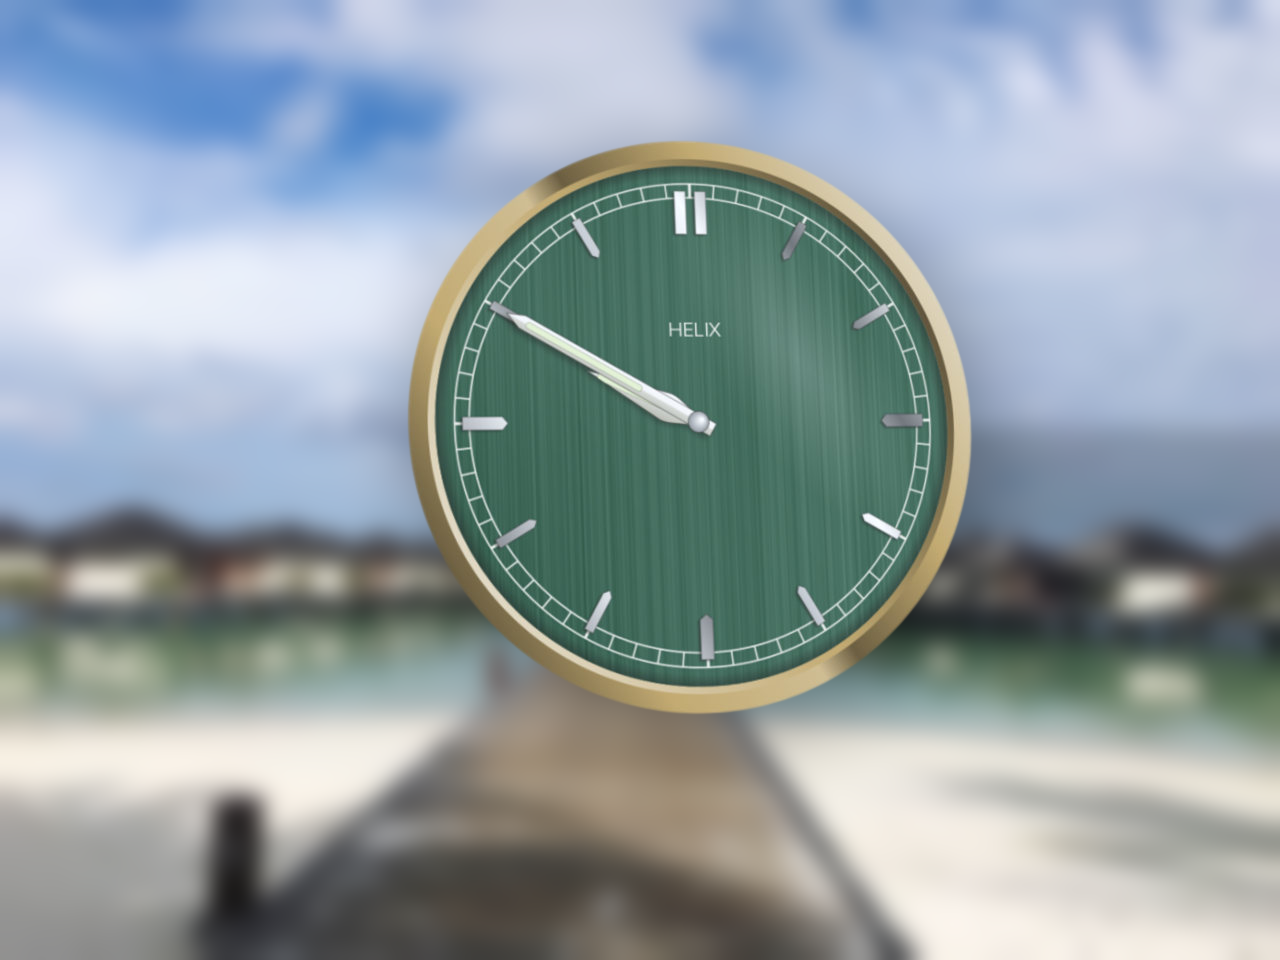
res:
9.50
